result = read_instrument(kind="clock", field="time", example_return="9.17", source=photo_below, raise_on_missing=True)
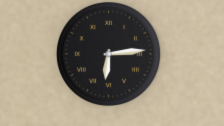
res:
6.14
